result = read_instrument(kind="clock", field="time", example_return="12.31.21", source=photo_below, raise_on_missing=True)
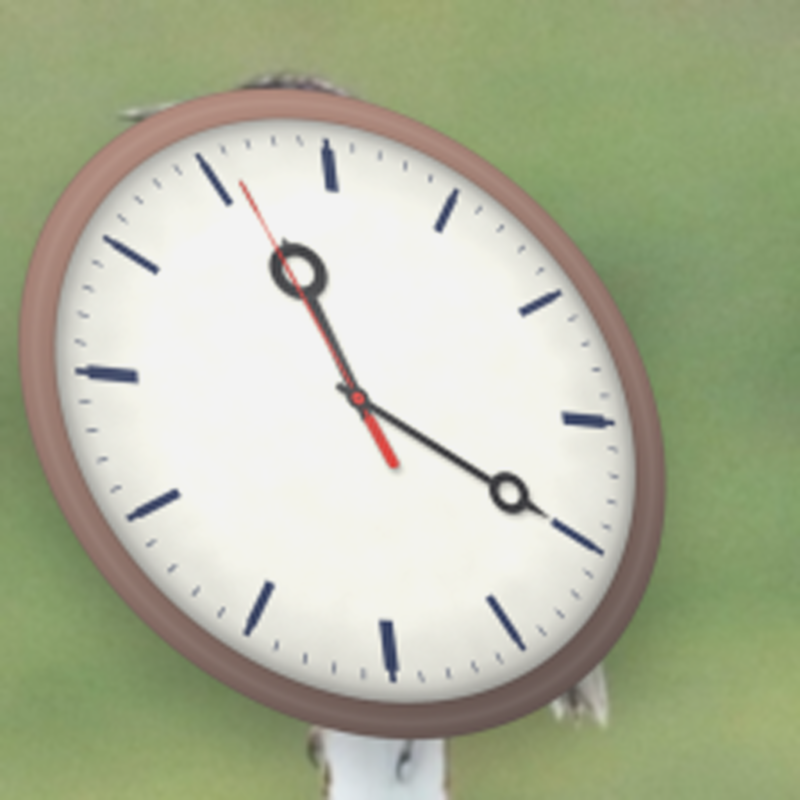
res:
11.19.56
